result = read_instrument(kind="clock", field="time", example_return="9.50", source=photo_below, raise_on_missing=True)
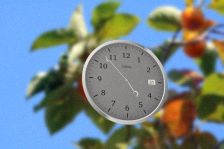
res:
4.53
